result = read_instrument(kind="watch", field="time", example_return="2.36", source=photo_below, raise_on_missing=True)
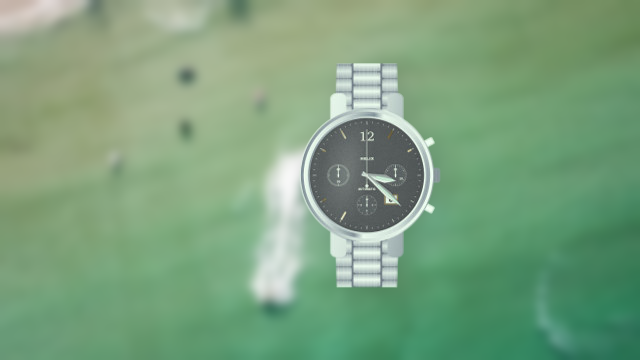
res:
3.22
